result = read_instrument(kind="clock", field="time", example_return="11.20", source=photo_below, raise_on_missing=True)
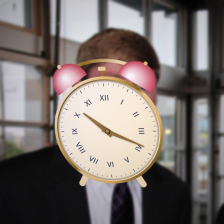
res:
10.19
